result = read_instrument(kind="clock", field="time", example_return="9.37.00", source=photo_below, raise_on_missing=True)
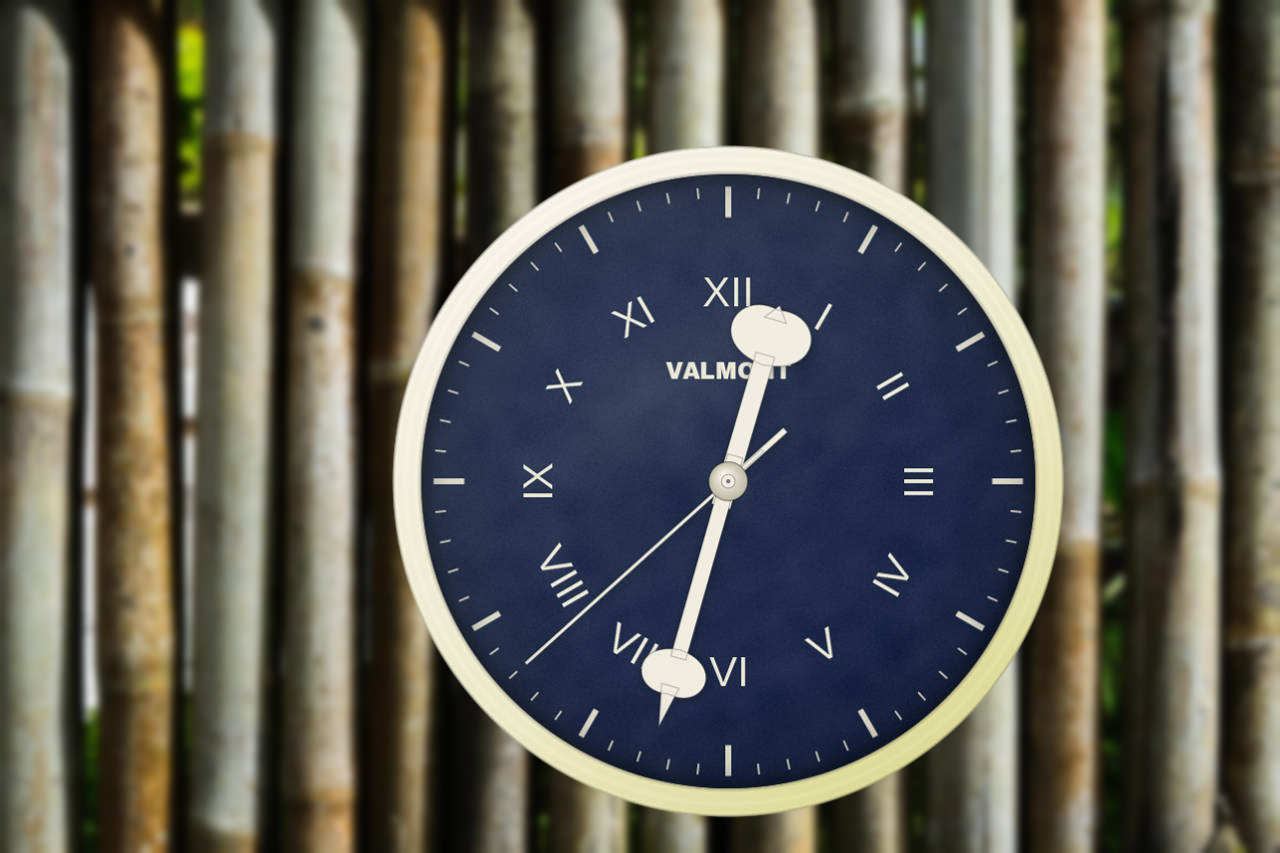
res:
12.32.38
